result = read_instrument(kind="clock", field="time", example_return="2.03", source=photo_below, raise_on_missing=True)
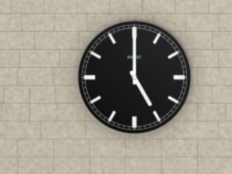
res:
5.00
